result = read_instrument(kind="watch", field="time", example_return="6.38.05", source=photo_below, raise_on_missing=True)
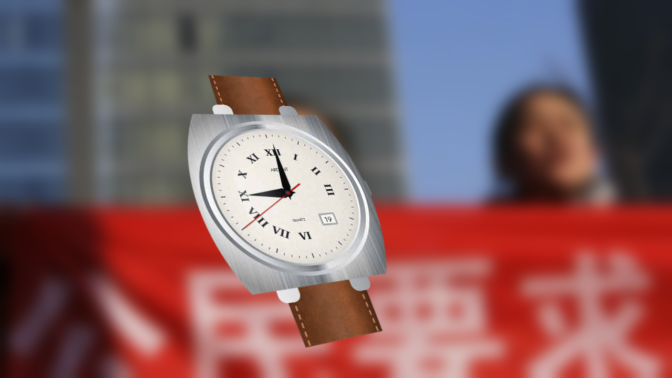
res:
9.00.40
